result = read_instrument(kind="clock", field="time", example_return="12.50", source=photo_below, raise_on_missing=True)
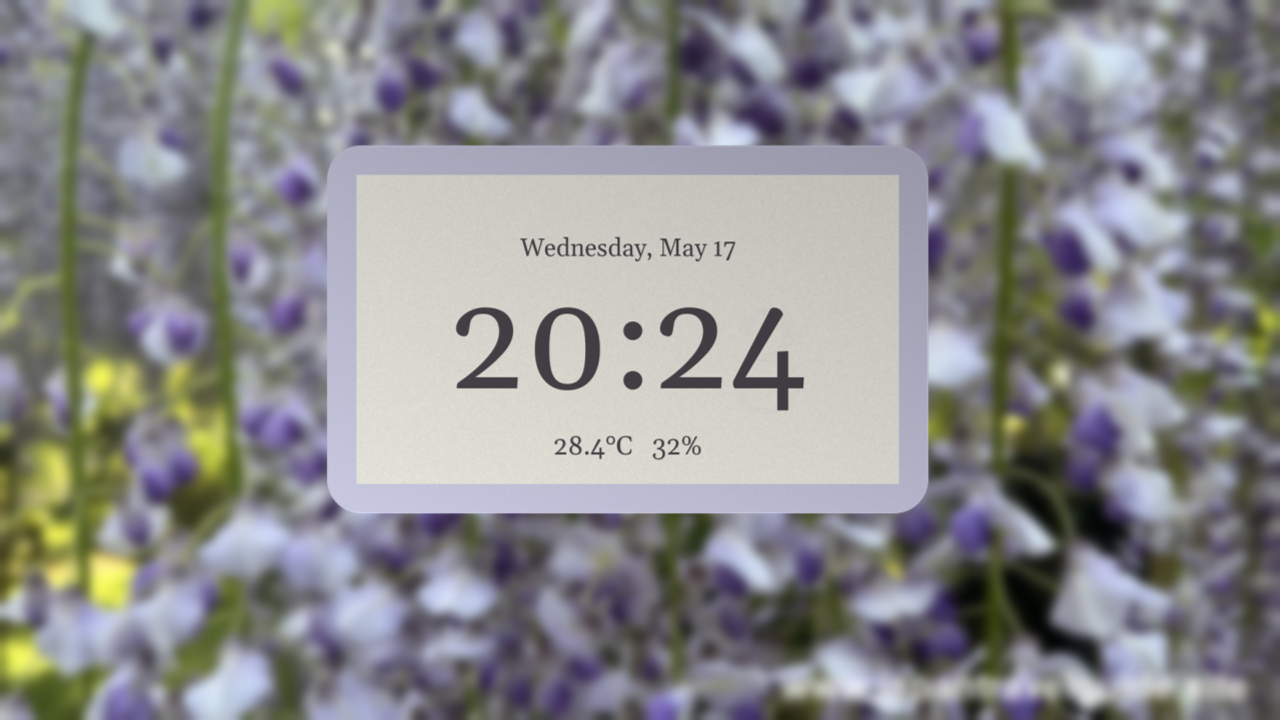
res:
20.24
